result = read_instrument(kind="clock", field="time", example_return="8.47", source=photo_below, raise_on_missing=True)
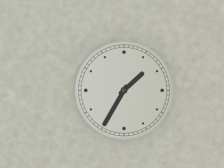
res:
1.35
